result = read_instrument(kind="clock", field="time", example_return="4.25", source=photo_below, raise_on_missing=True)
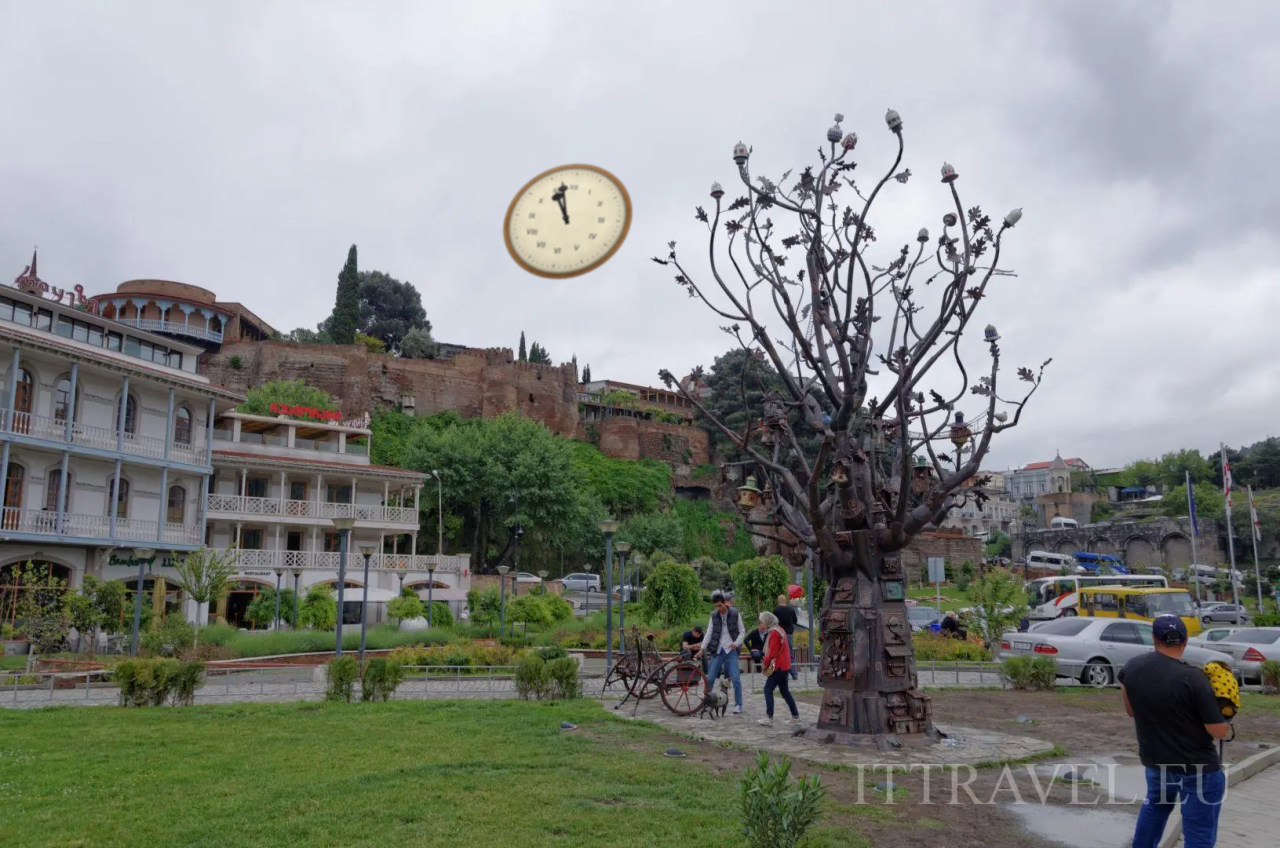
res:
10.57
